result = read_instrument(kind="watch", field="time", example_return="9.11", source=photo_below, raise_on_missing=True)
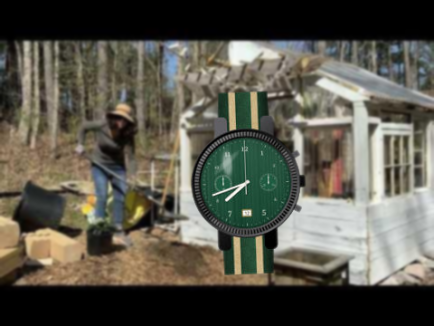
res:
7.42
